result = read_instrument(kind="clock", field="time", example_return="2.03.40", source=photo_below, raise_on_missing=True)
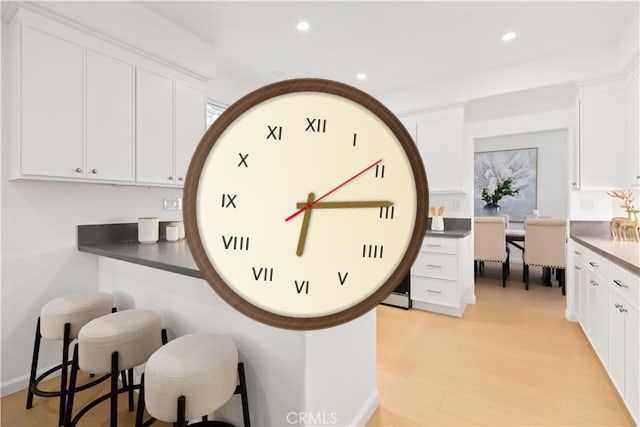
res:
6.14.09
